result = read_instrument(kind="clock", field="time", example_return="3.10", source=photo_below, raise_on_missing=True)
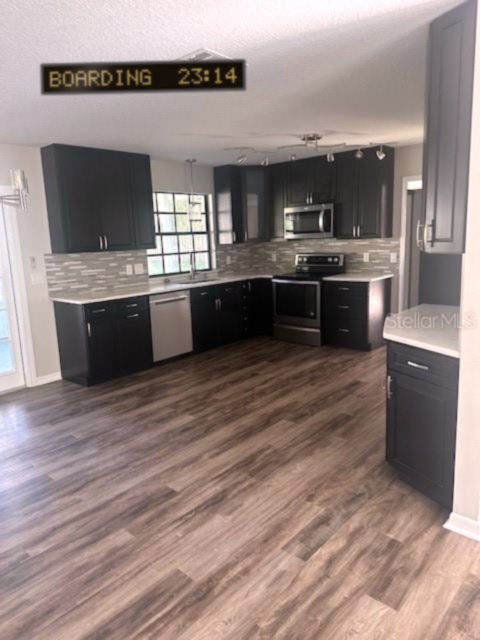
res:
23.14
